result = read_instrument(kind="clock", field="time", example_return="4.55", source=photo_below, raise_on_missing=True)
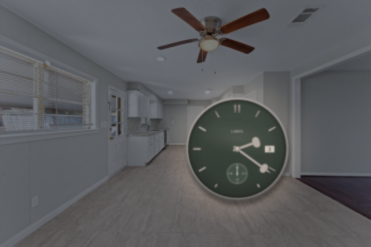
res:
2.21
